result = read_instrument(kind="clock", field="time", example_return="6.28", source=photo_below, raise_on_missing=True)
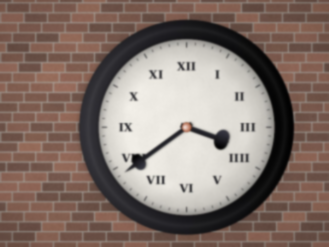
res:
3.39
